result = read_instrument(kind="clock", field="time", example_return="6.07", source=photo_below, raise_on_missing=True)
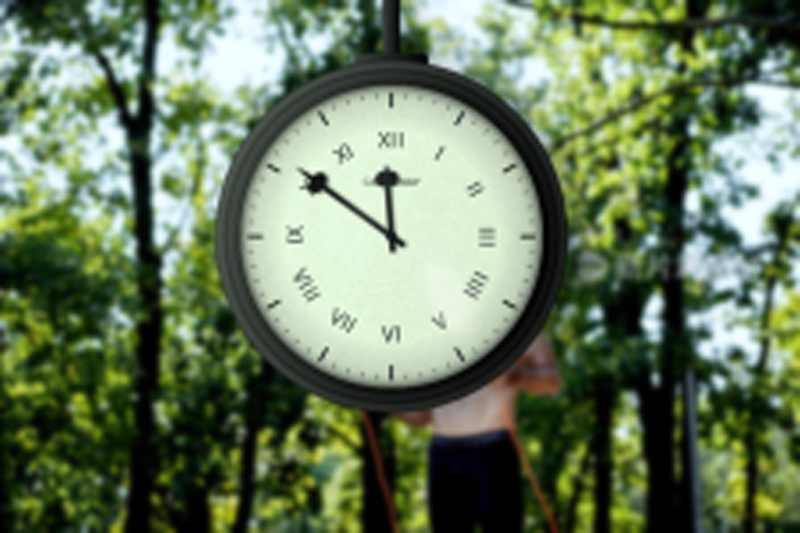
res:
11.51
